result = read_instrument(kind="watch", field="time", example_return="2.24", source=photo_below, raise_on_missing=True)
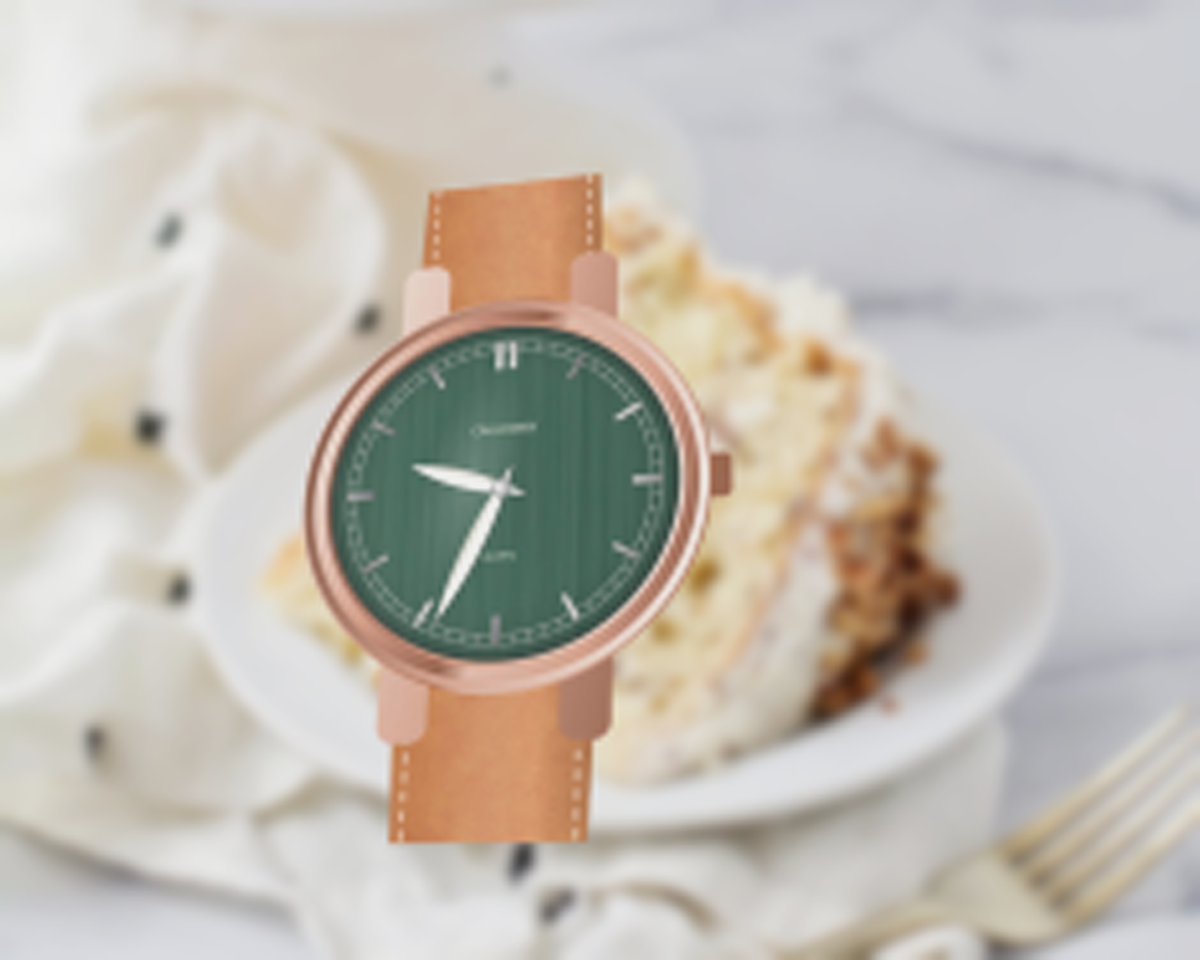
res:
9.34
